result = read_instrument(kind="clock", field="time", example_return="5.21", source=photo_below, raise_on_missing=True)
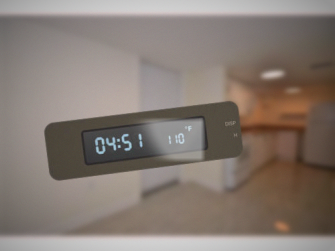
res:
4.51
